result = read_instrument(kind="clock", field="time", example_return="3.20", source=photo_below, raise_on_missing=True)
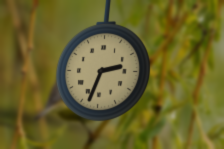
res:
2.33
